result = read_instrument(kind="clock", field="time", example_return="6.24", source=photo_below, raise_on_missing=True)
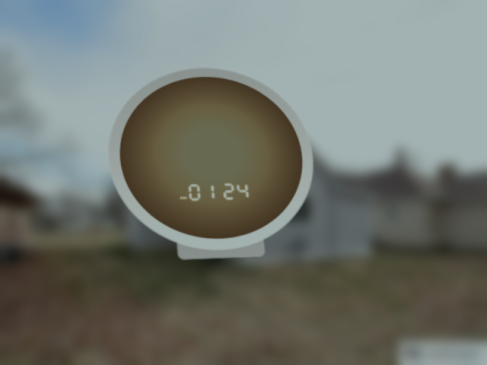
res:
1.24
